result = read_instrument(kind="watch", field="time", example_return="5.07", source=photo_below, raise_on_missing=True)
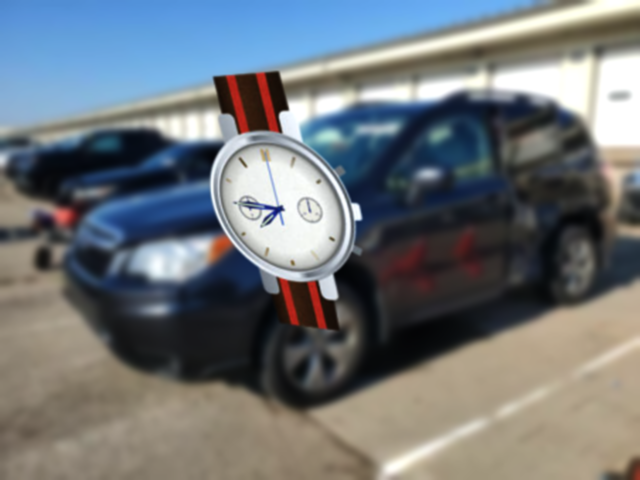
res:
7.46
